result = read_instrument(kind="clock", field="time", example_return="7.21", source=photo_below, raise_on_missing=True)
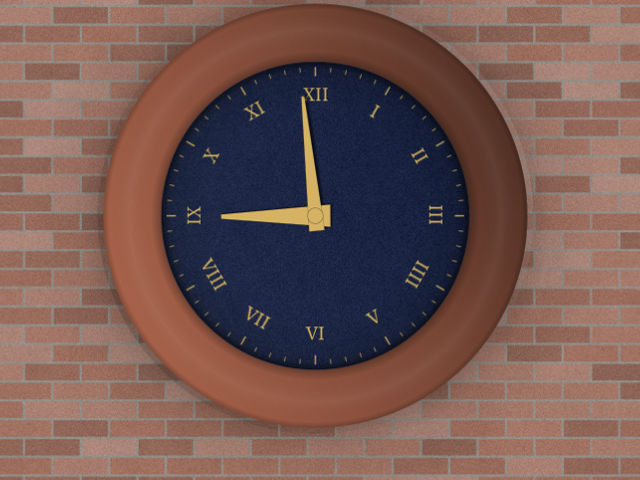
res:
8.59
